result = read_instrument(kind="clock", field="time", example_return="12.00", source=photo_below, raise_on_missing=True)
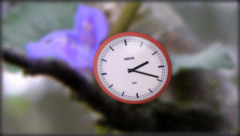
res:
2.19
